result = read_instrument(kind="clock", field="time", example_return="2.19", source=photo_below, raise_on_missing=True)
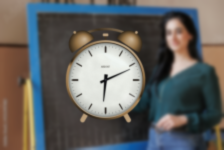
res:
6.11
